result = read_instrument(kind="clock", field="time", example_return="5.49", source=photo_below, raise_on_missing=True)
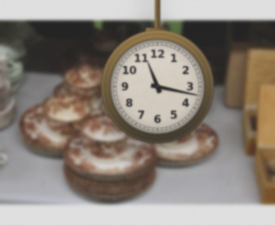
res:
11.17
